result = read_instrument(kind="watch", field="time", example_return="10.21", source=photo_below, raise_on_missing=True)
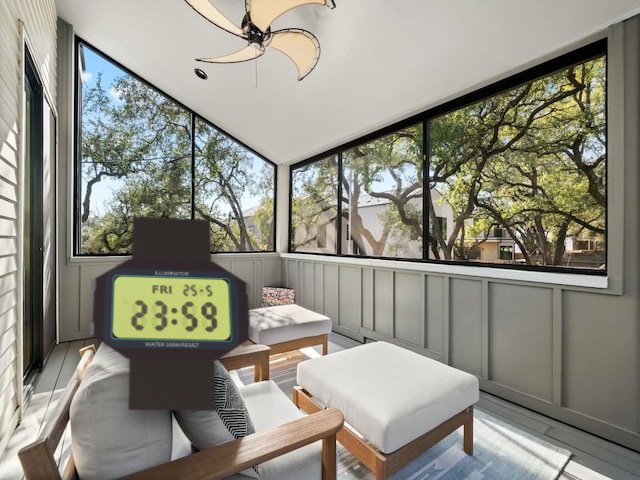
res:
23.59
